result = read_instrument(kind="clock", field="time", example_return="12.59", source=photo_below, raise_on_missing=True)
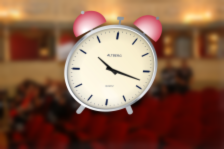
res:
10.18
